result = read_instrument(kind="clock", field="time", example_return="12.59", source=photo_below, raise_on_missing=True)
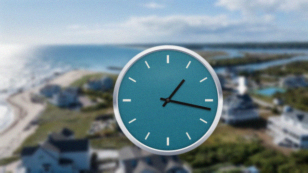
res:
1.17
